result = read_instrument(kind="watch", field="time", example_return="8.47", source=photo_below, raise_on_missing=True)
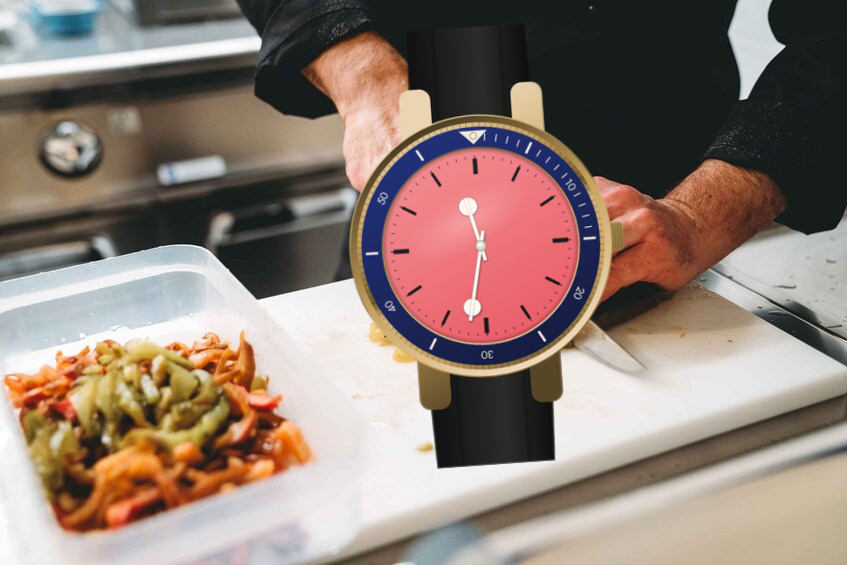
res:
11.32
